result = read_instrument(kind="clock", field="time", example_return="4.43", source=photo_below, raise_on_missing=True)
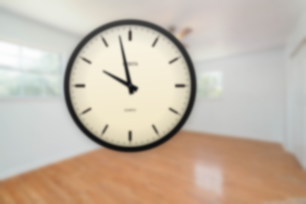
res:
9.58
